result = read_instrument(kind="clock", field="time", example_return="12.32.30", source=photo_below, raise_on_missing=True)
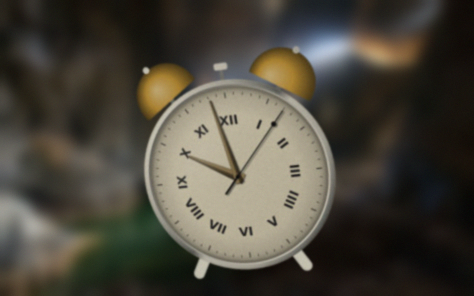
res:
9.58.07
